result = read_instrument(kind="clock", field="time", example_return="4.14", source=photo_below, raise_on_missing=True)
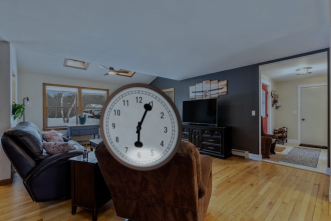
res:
6.04
